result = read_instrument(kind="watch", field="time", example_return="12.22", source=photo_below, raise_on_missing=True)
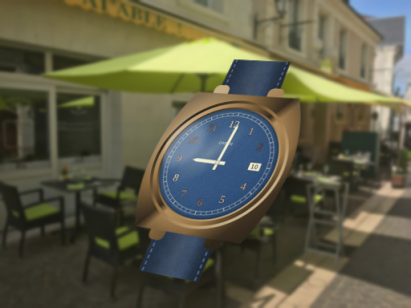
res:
9.01
